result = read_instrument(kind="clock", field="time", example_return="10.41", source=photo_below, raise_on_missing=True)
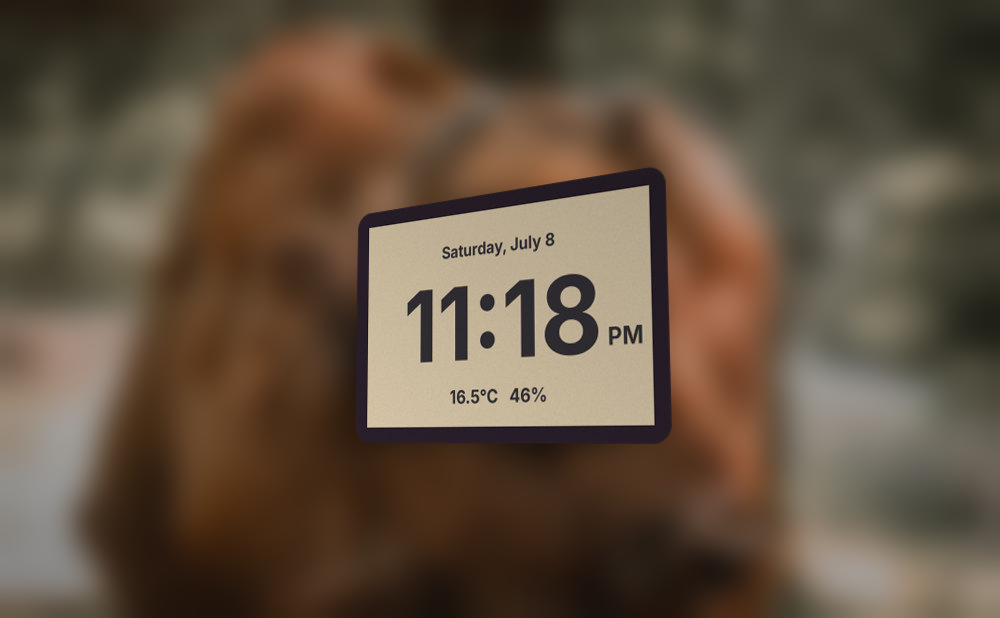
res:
11.18
